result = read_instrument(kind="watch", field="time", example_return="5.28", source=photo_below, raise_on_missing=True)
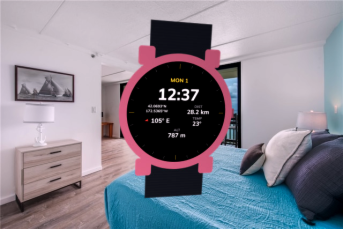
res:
12.37
